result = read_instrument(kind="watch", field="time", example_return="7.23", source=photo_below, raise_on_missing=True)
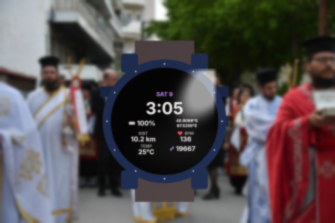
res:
3.05
